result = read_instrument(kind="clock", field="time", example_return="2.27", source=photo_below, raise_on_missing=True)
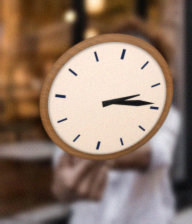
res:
2.14
